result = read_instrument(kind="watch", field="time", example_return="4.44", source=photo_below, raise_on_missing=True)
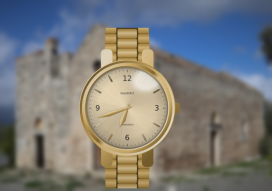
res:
6.42
